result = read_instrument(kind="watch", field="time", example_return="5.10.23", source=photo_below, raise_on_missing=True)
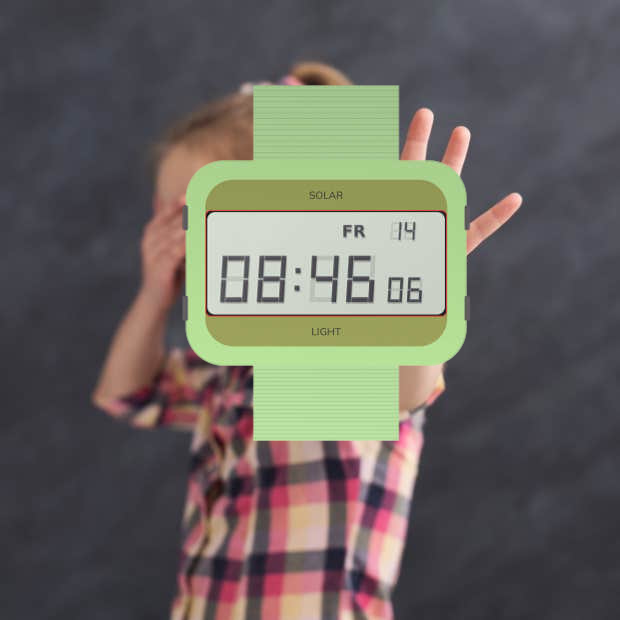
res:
8.46.06
